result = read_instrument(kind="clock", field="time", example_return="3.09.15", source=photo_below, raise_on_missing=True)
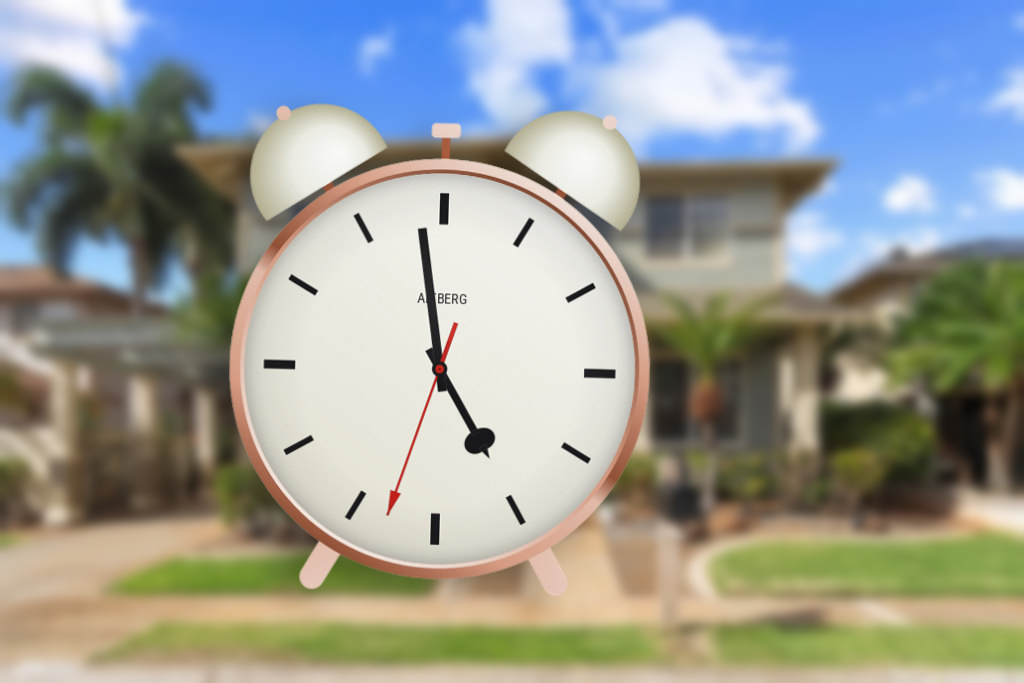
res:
4.58.33
